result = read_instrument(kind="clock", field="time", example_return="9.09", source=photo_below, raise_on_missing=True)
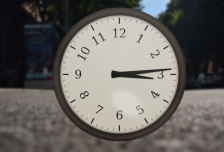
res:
3.14
